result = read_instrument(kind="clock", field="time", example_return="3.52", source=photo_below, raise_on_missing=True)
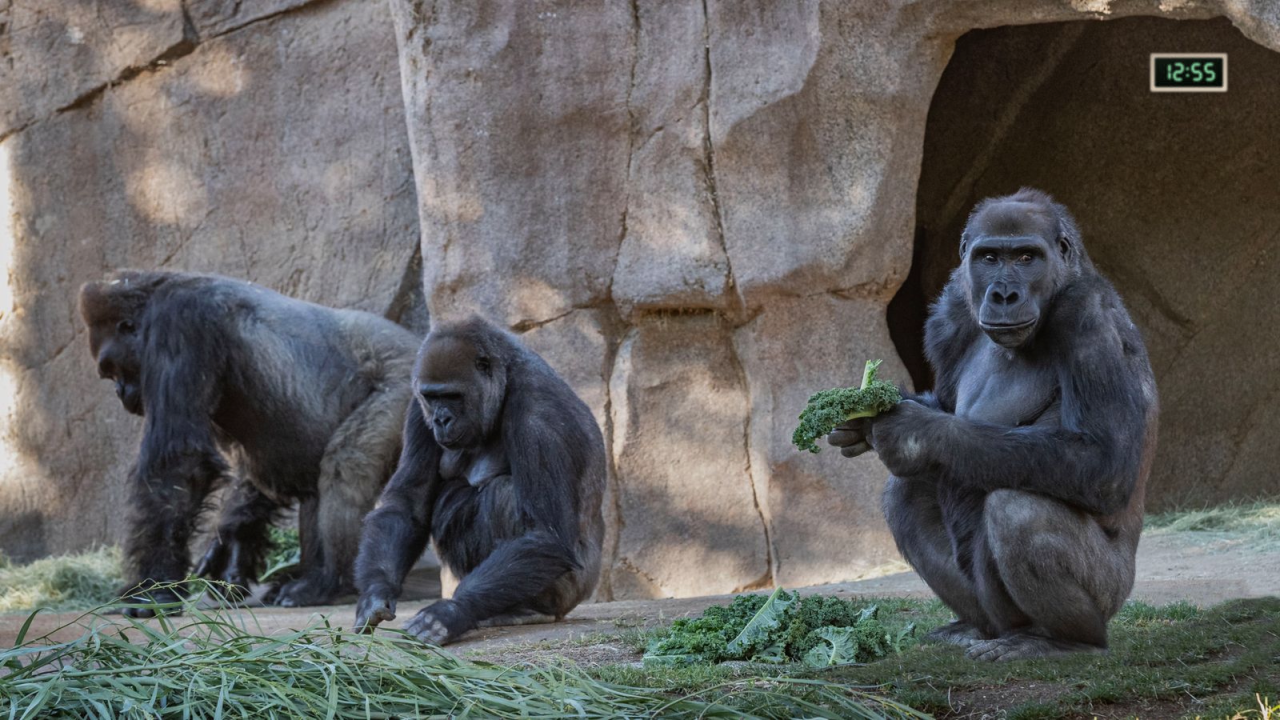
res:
12.55
